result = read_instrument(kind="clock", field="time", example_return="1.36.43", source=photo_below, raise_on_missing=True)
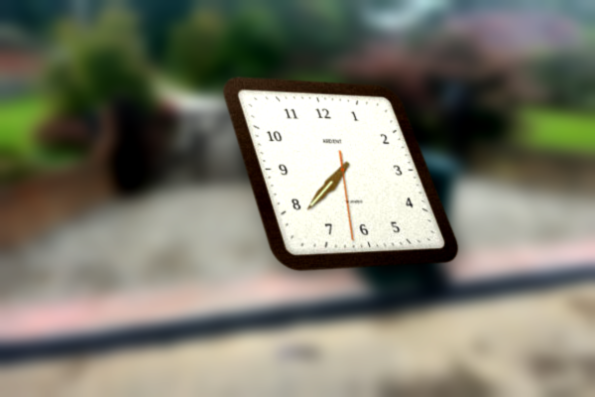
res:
7.38.32
